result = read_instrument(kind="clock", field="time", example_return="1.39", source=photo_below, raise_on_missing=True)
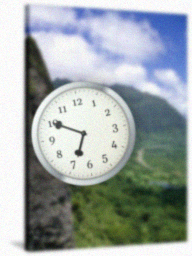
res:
6.50
